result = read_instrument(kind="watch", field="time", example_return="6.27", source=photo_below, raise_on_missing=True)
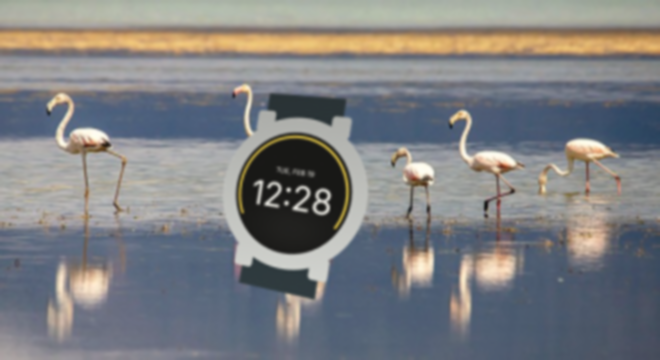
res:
12.28
